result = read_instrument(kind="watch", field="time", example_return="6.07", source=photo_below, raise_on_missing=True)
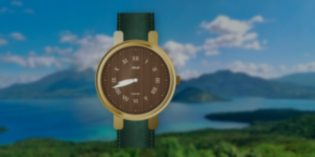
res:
8.42
